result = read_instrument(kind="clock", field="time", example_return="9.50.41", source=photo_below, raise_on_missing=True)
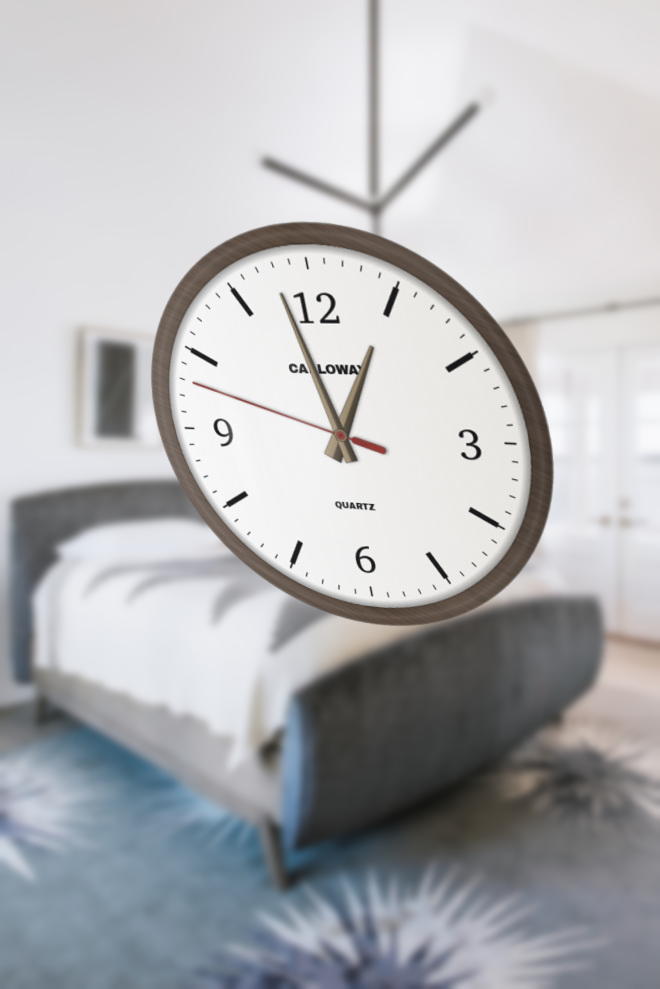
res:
12.57.48
